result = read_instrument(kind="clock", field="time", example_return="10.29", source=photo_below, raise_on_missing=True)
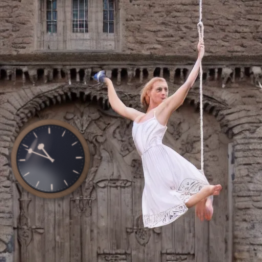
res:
10.49
